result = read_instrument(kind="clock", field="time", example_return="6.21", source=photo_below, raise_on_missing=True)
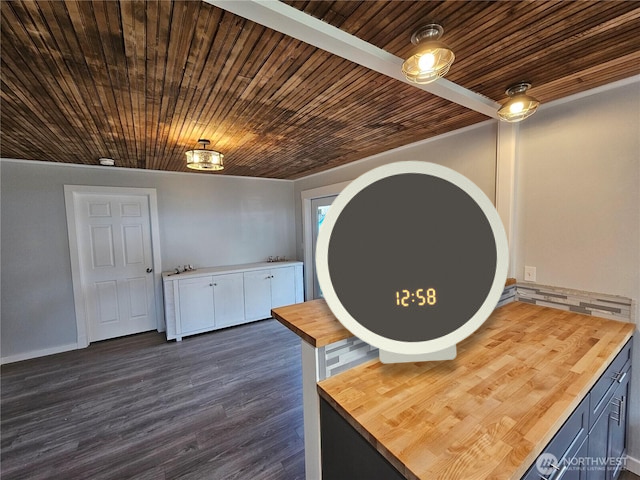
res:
12.58
